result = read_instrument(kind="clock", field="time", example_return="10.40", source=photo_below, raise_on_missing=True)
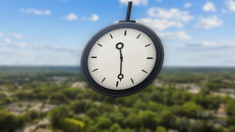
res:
11.29
